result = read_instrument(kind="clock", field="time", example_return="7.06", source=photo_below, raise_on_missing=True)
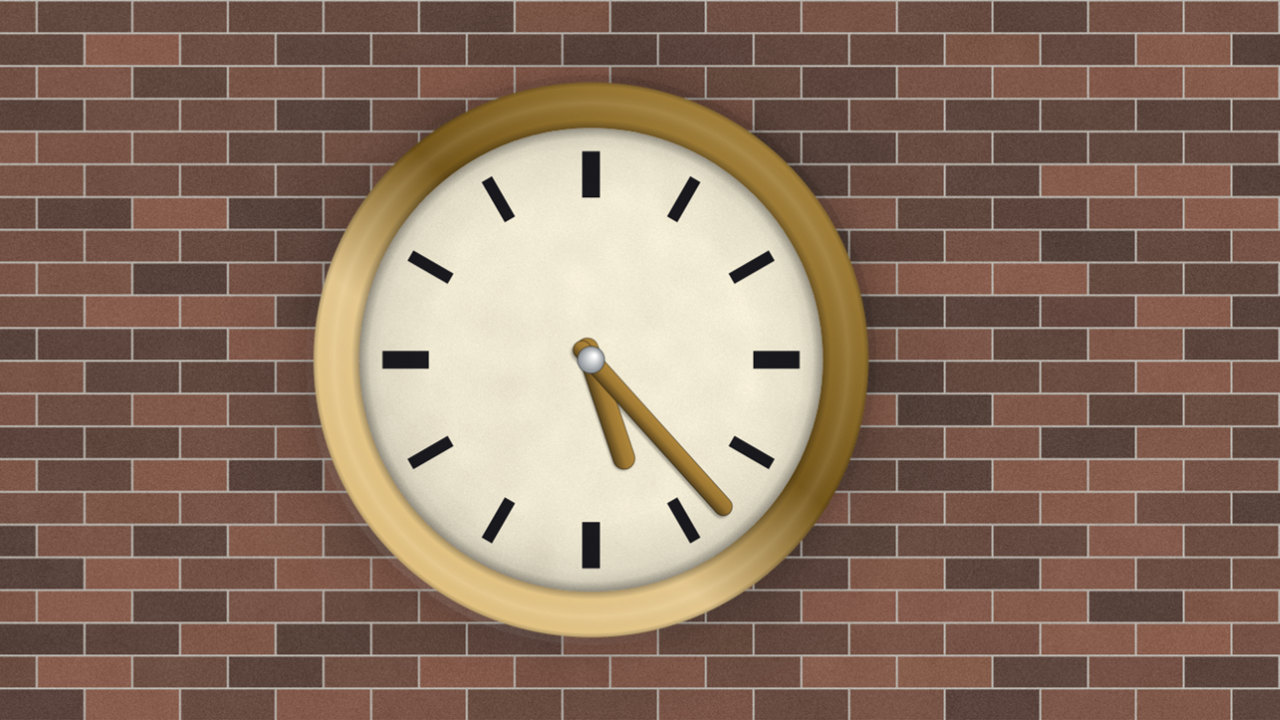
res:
5.23
